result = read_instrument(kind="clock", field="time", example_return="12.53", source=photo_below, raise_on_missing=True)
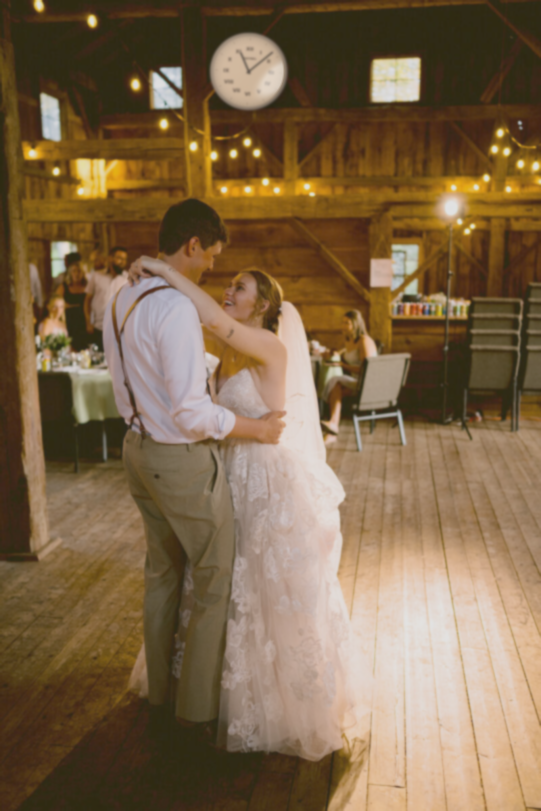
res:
11.08
